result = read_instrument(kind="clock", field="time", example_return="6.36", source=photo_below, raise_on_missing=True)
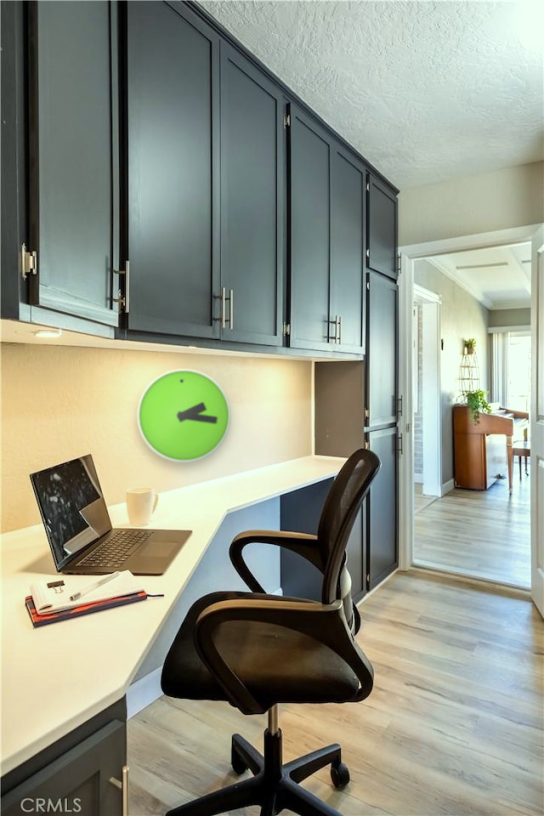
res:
2.17
